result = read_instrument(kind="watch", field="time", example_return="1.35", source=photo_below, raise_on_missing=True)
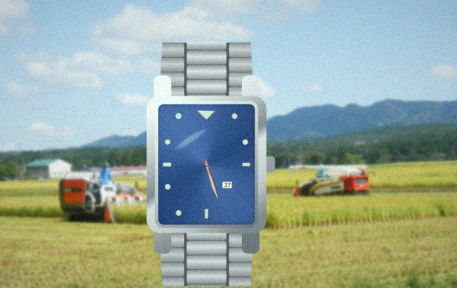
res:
5.27
